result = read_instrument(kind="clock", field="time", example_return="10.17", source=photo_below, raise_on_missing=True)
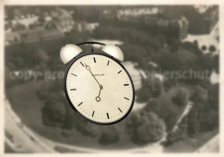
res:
6.56
